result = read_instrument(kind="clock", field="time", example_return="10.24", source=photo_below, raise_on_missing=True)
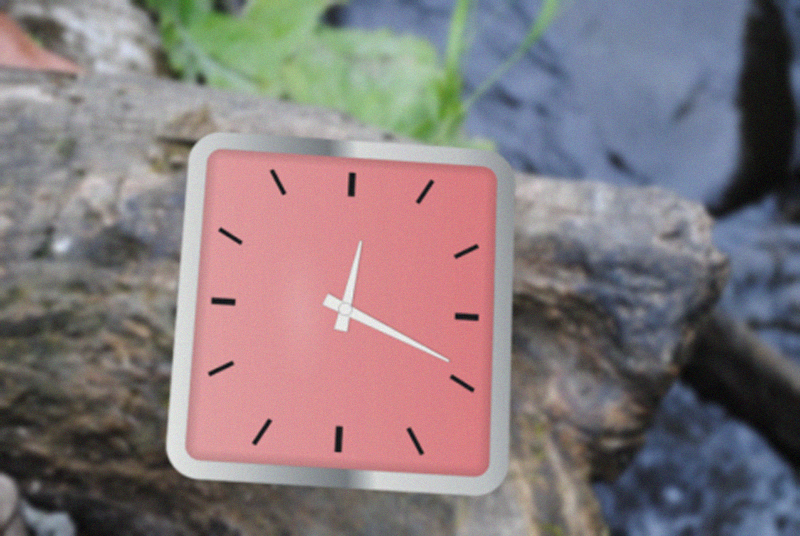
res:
12.19
